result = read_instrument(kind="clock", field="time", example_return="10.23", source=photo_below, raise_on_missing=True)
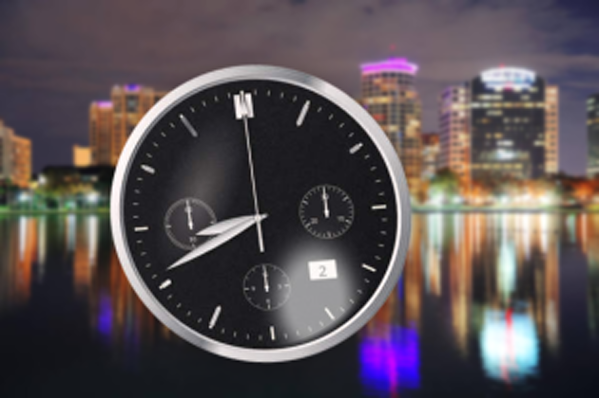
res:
8.41
